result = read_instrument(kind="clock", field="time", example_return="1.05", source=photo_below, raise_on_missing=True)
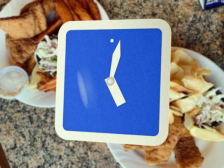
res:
5.02
